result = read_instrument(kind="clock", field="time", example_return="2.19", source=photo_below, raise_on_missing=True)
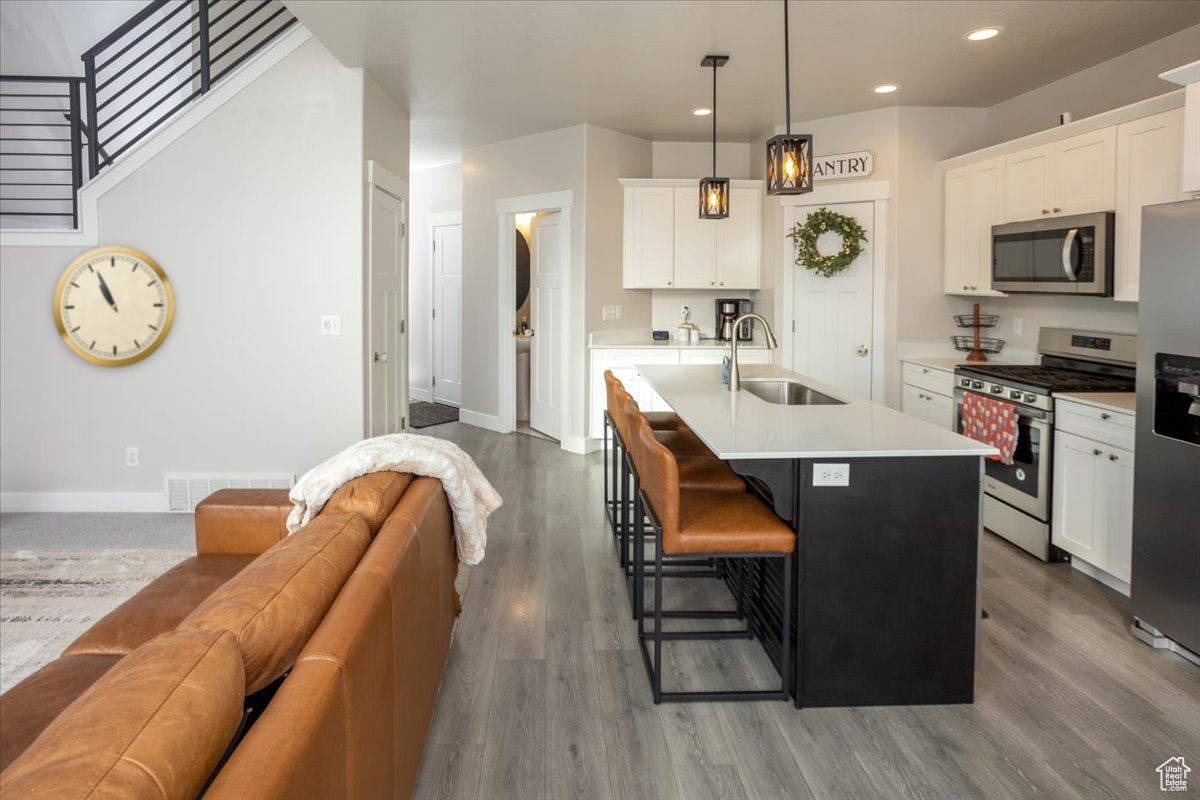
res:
10.56
